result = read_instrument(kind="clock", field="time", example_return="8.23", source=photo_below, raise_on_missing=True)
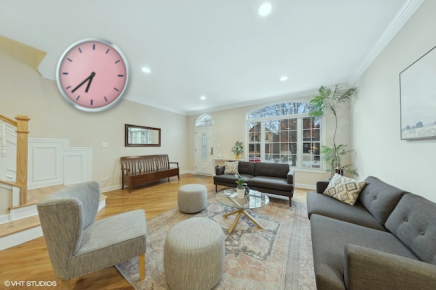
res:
6.38
